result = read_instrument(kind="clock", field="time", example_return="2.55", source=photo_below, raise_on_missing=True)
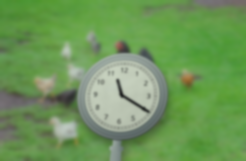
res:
11.20
